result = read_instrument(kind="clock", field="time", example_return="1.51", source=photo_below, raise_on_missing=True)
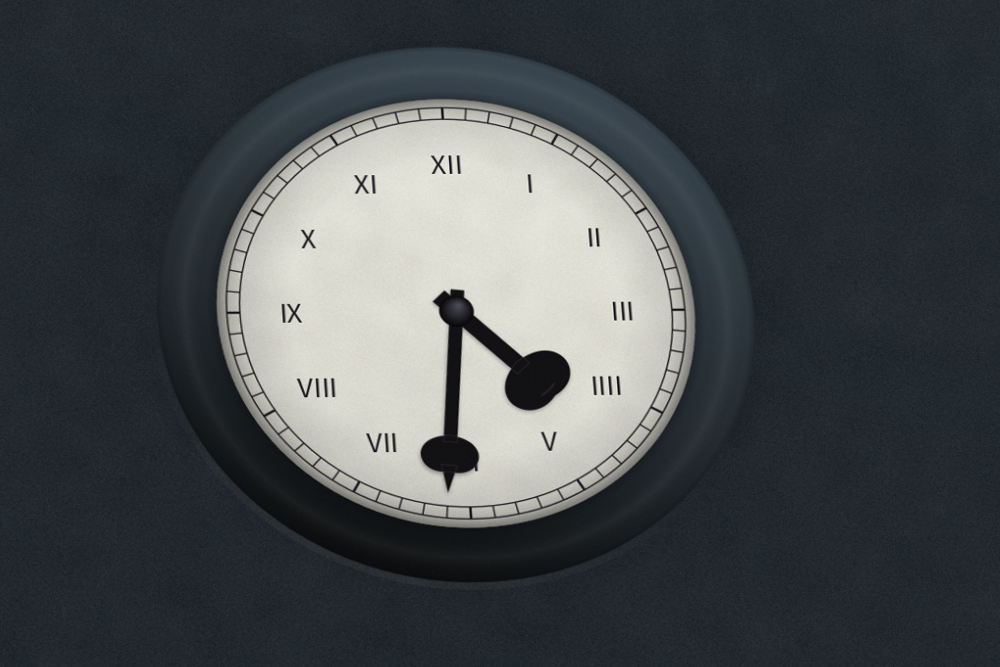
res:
4.31
